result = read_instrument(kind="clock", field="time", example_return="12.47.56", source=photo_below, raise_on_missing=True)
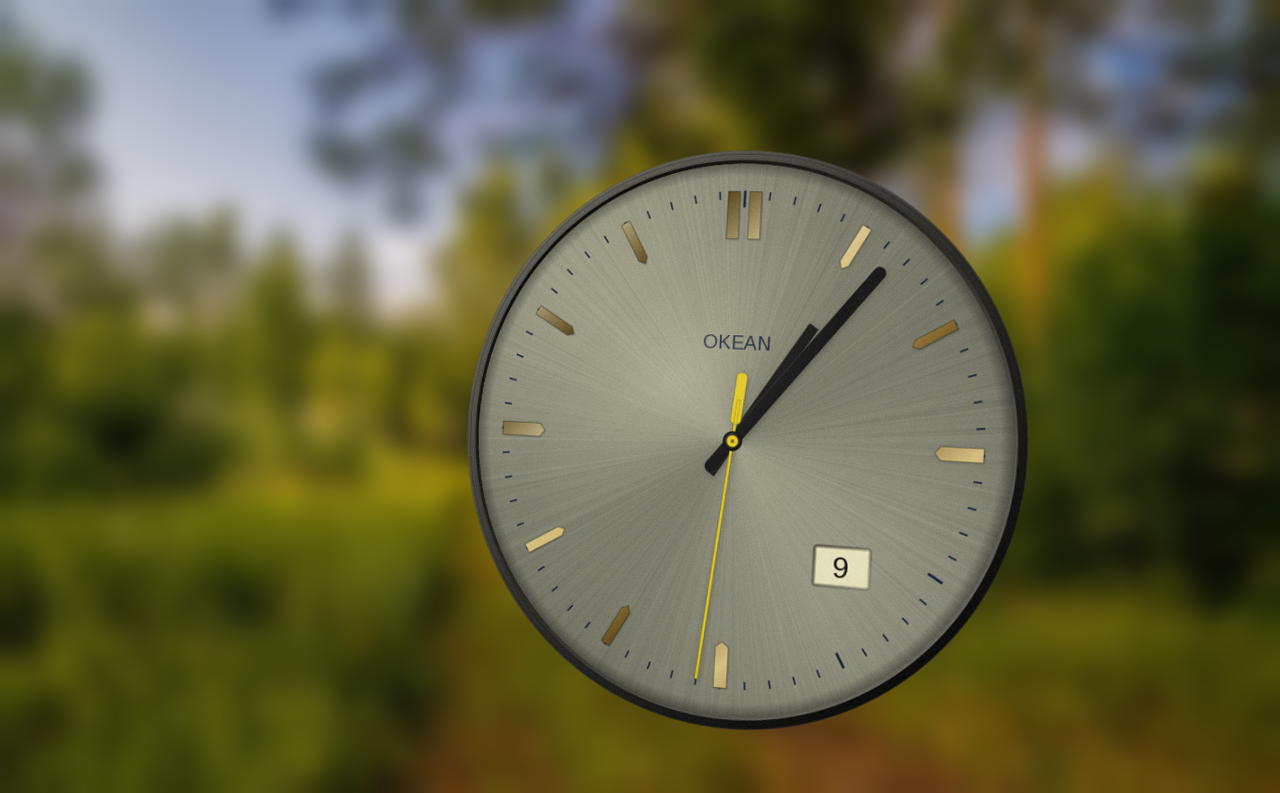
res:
1.06.31
